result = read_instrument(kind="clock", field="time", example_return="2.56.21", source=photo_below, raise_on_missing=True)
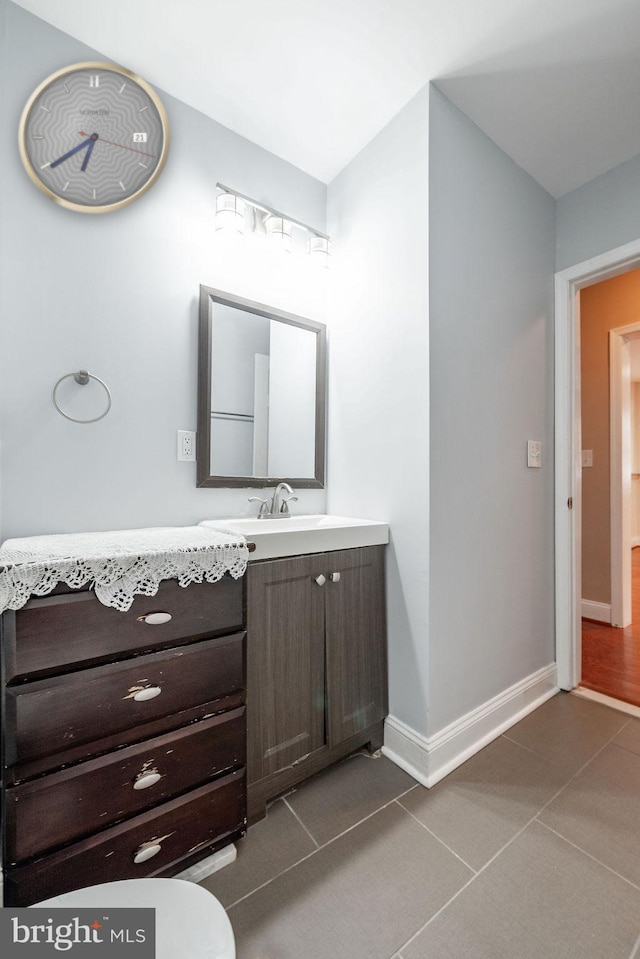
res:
6.39.18
